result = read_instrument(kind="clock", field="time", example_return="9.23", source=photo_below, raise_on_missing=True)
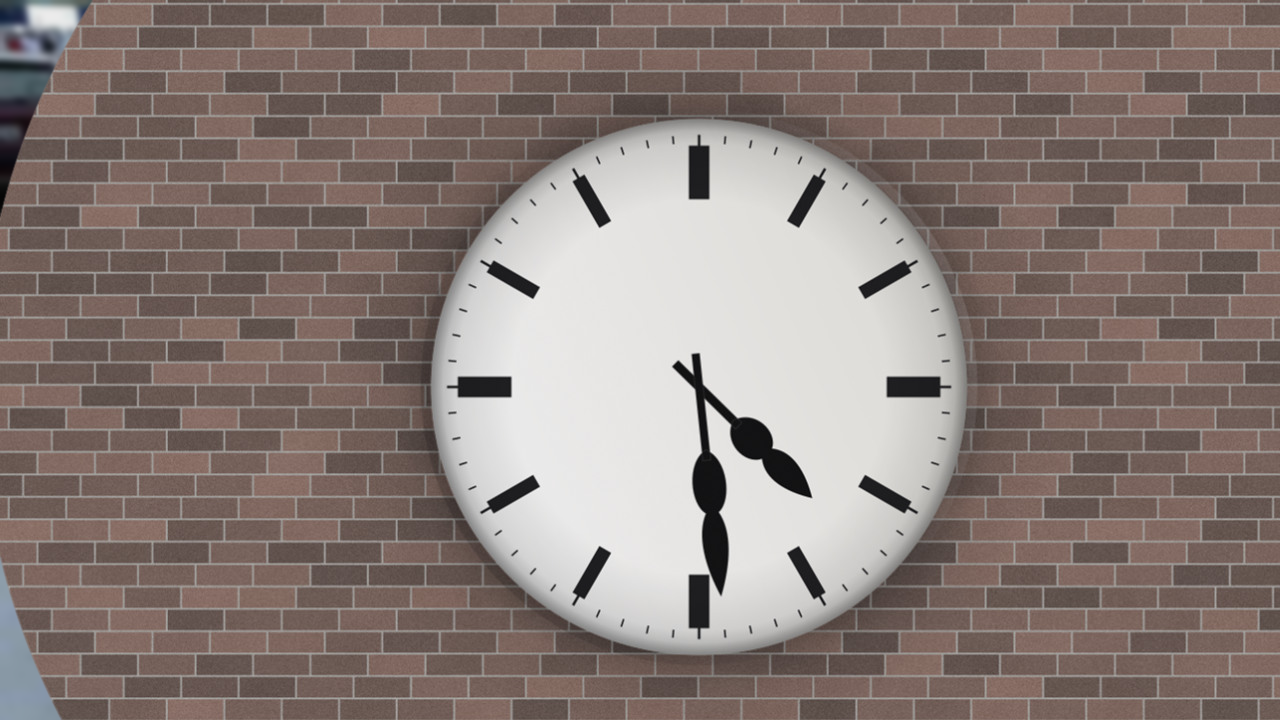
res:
4.29
